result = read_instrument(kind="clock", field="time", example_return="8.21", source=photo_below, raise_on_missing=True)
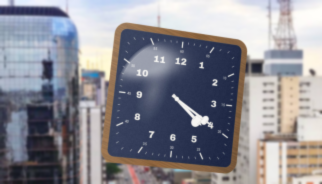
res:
4.20
